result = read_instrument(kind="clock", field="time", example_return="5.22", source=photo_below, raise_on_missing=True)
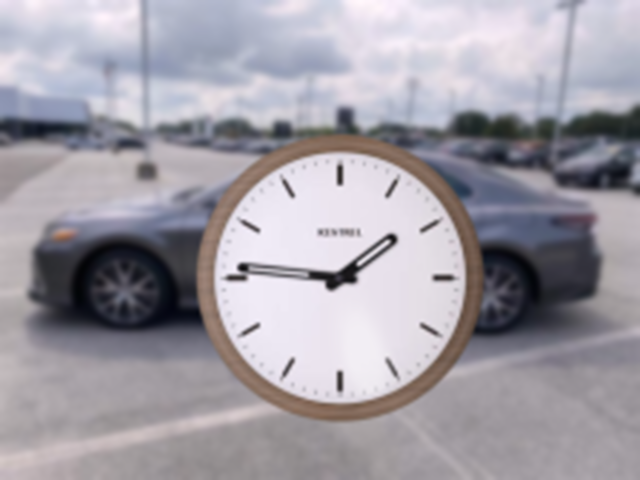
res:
1.46
